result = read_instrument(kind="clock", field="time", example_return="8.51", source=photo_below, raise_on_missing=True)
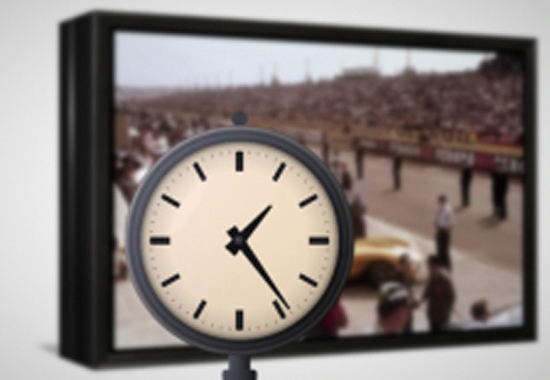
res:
1.24
